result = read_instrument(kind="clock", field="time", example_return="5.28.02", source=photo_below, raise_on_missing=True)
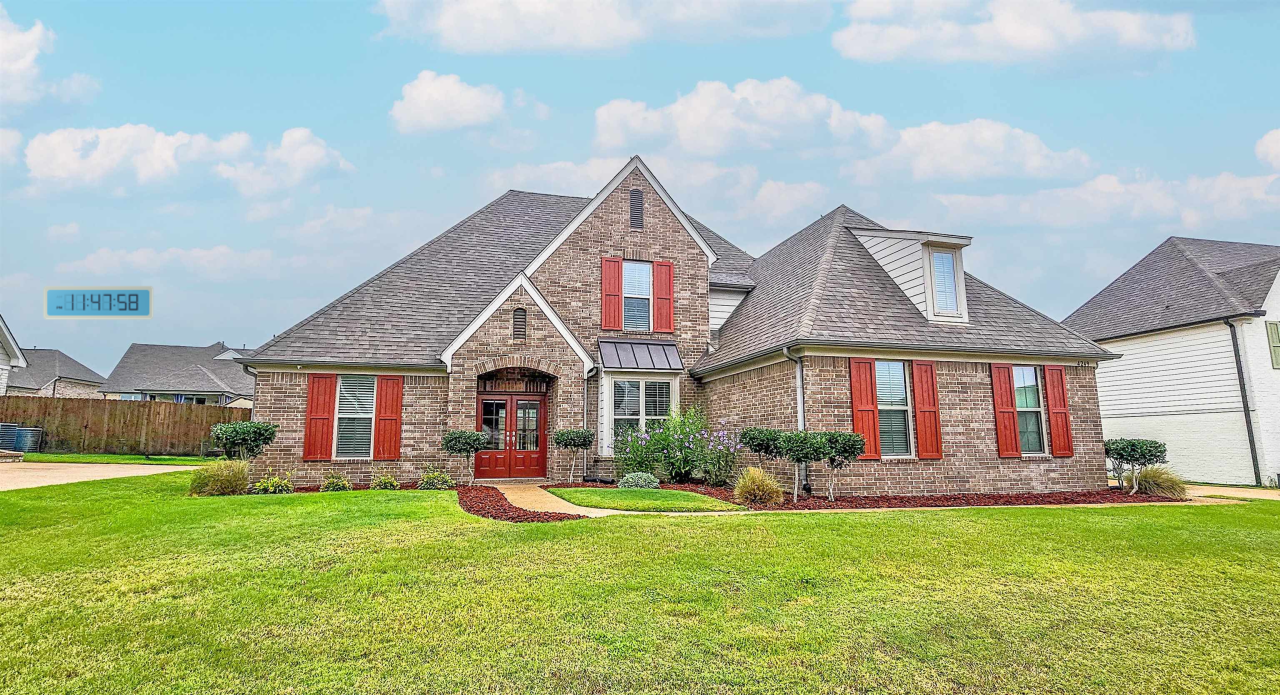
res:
11.47.58
